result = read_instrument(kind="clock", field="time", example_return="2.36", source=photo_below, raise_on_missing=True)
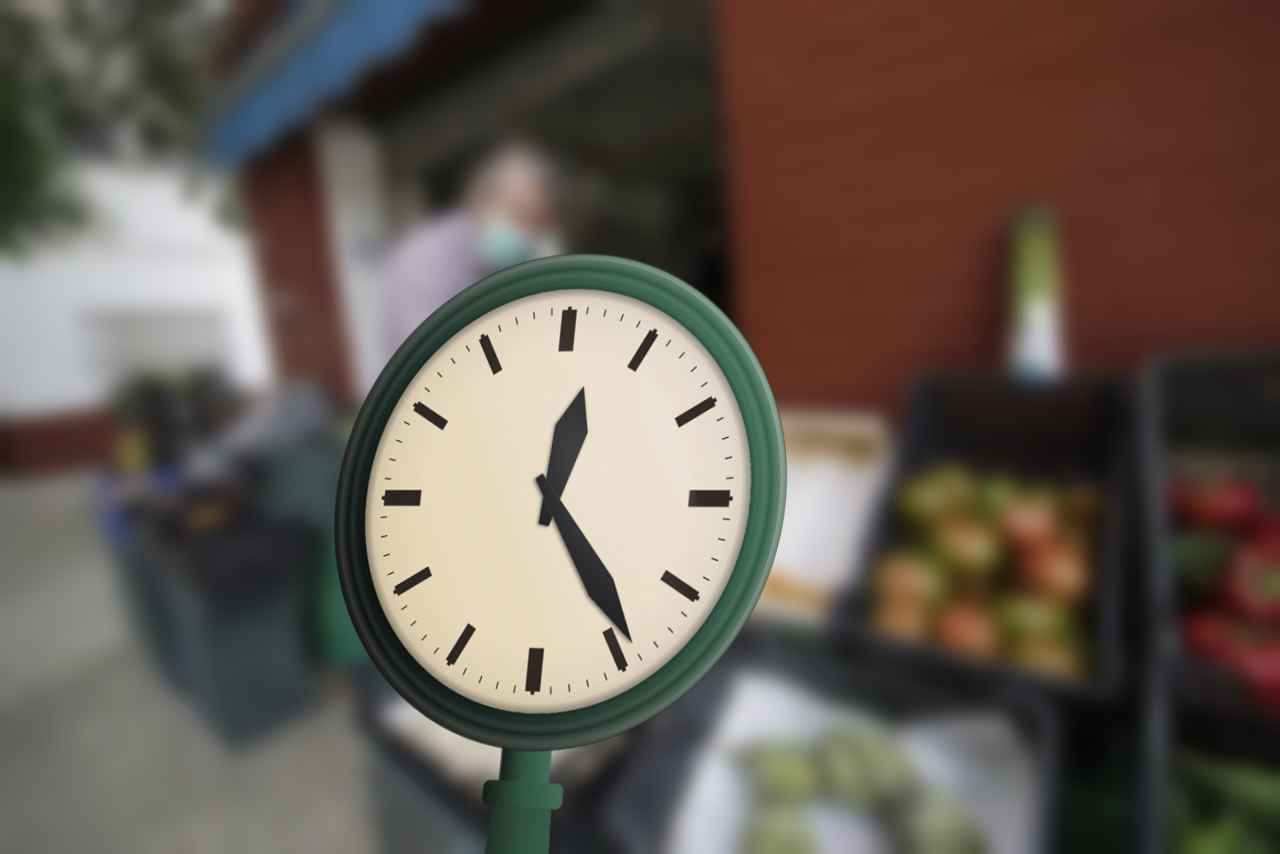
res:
12.24
